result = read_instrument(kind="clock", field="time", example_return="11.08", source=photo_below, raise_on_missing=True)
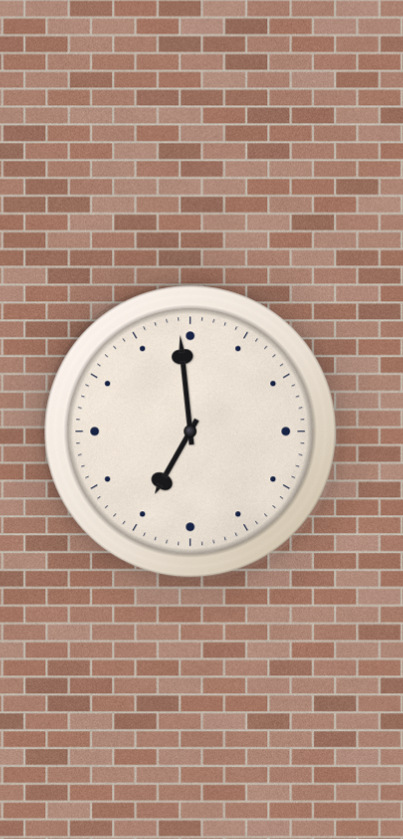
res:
6.59
